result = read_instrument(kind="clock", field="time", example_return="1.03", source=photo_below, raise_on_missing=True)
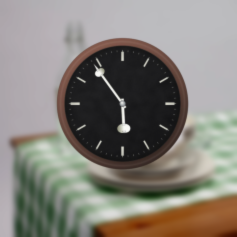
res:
5.54
